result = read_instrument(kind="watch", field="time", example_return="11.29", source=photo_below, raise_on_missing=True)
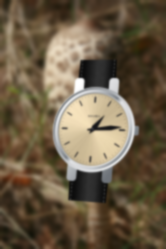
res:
1.14
